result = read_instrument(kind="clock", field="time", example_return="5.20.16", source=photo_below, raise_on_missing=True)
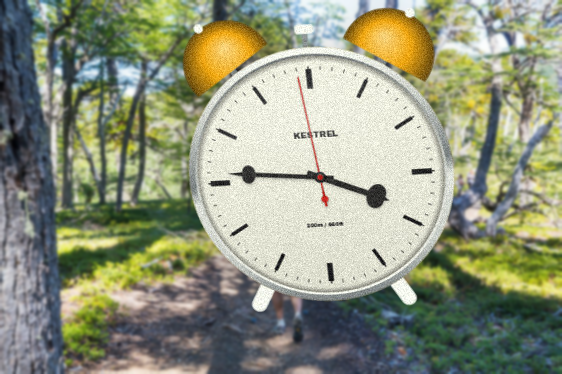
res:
3.45.59
